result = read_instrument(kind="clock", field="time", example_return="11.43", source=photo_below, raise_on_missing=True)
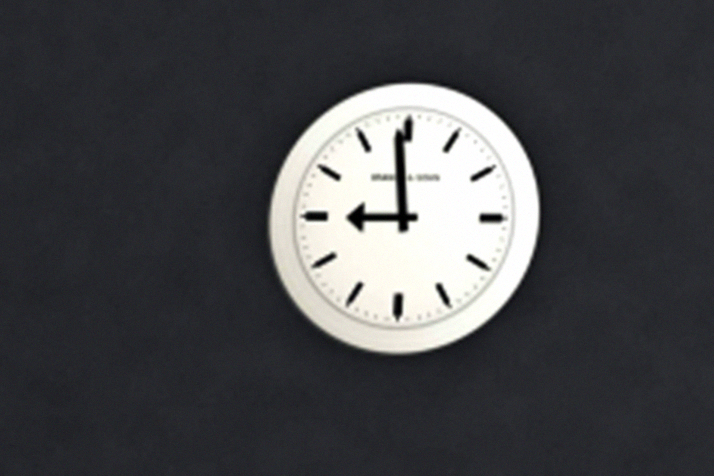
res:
8.59
